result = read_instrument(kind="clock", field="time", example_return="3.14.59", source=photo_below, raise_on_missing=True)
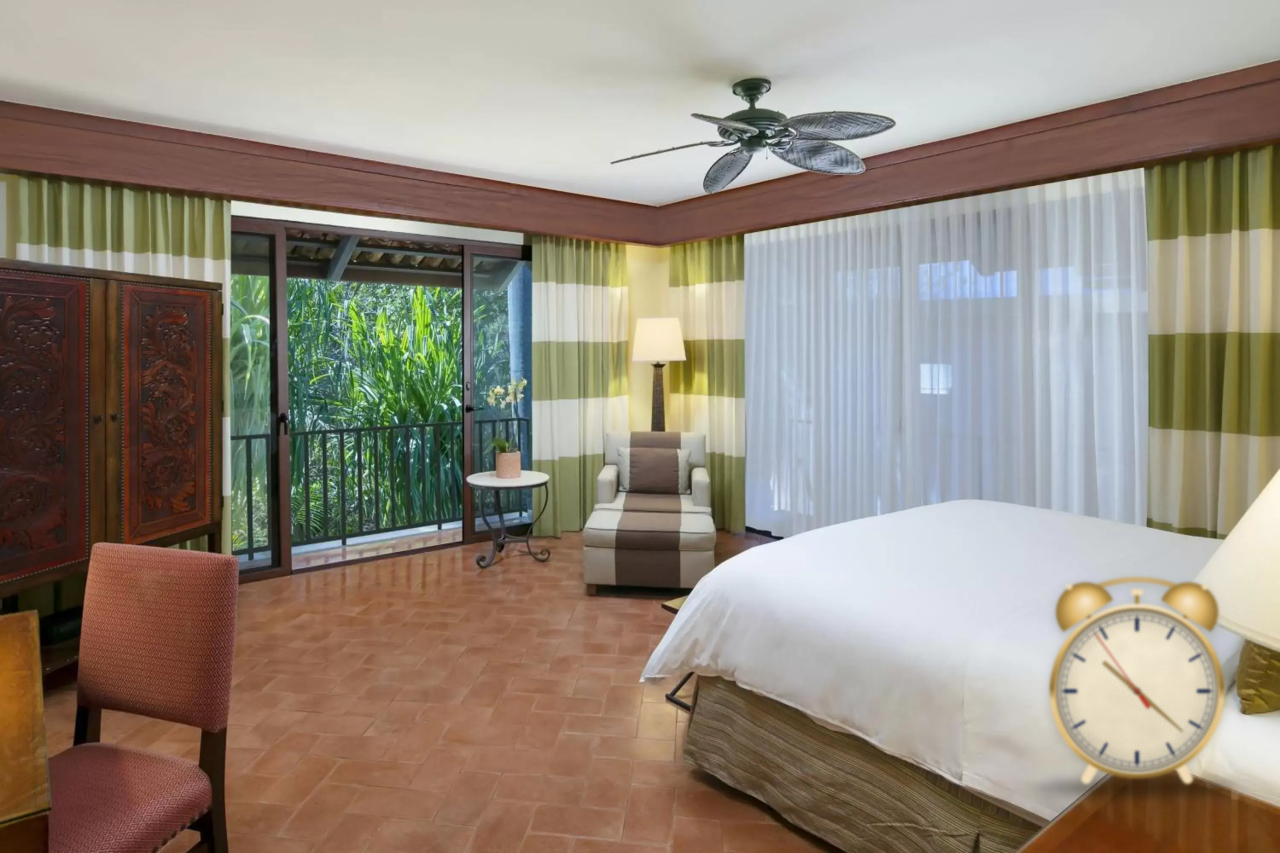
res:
10.21.54
